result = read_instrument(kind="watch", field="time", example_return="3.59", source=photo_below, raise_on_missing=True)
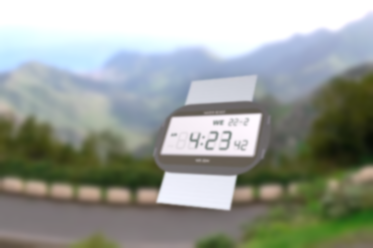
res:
4.23
